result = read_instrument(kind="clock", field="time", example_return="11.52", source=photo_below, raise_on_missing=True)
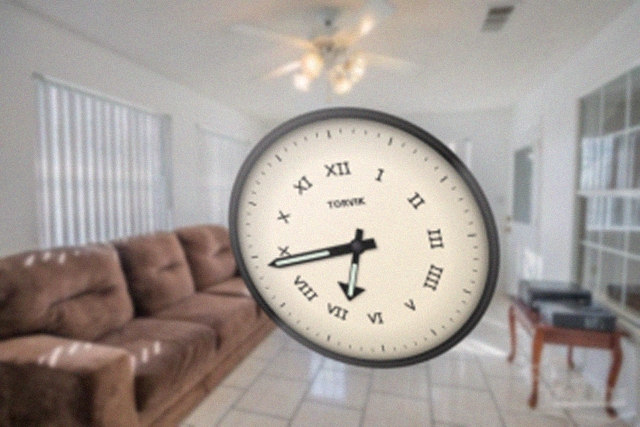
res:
6.44
